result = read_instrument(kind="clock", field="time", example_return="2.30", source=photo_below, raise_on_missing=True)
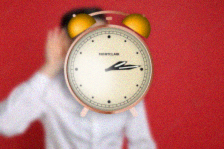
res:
2.14
